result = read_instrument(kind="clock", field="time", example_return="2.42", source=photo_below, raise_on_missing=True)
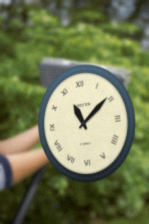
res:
11.09
